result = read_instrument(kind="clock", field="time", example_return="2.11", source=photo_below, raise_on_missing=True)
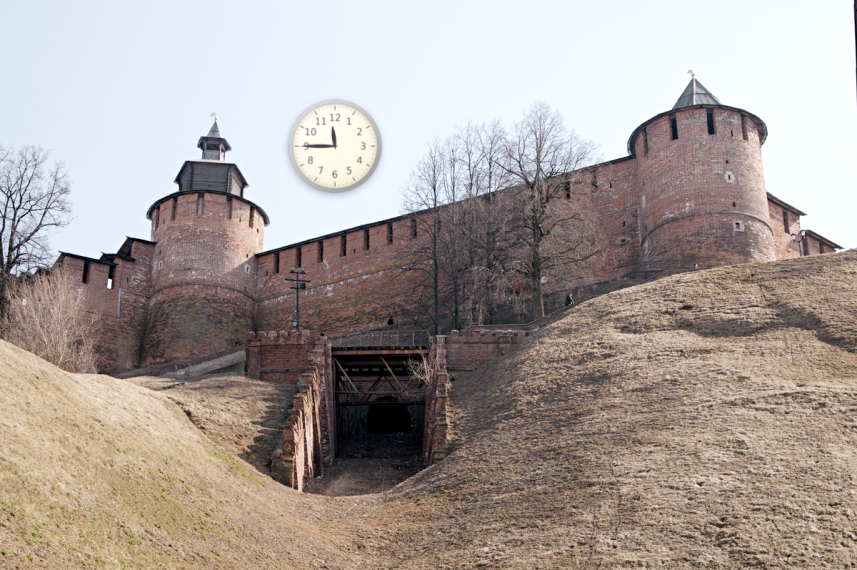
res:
11.45
